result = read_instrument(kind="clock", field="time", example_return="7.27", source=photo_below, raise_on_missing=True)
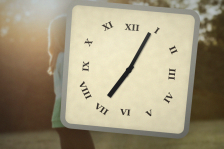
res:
7.04
